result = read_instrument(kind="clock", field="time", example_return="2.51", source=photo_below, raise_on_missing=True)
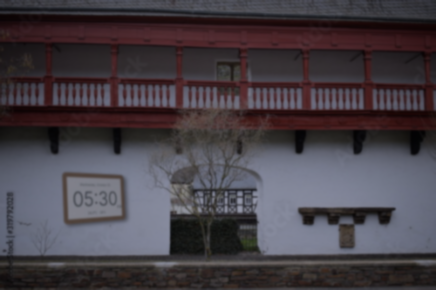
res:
5.30
